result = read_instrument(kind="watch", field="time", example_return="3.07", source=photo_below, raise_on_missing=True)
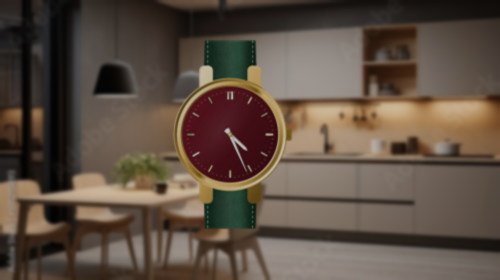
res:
4.26
